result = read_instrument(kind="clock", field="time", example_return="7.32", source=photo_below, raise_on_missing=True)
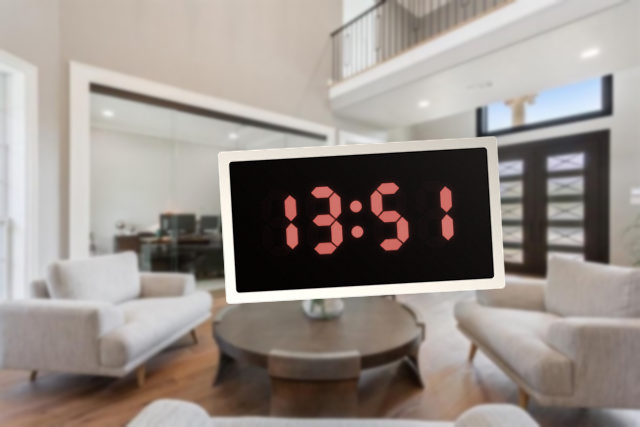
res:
13.51
